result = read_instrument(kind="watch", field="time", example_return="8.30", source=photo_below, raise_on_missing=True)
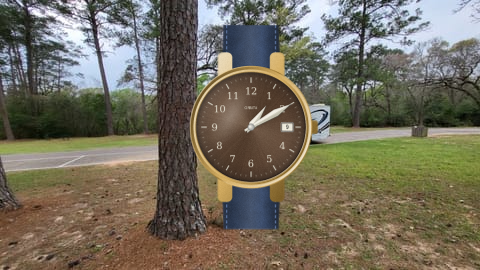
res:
1.10
